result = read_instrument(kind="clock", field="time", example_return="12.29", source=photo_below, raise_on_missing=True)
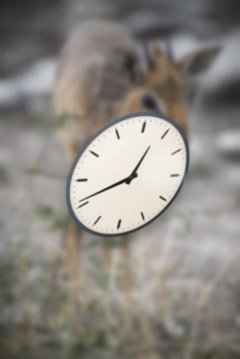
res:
12.41
